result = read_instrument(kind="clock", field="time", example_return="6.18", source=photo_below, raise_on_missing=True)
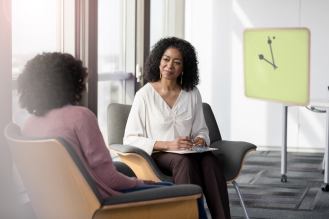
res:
9.58
